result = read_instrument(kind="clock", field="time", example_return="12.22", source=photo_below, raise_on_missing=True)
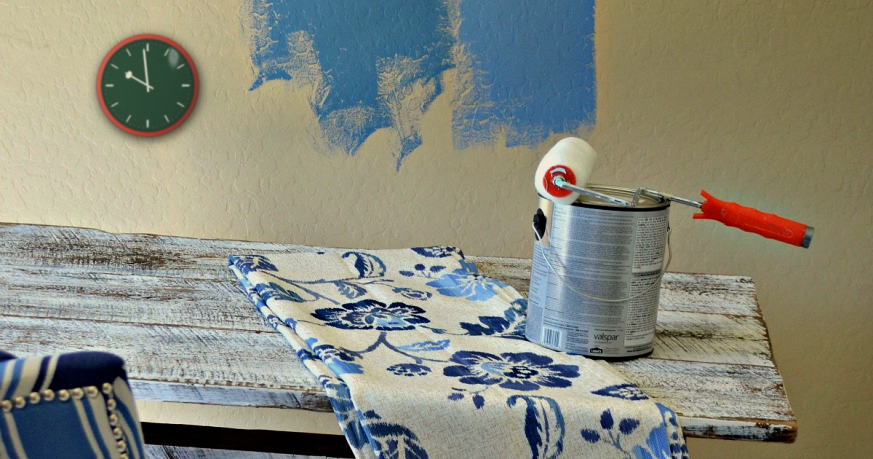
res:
9.59
